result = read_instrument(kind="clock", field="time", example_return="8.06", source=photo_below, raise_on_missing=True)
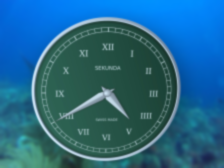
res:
4.40
